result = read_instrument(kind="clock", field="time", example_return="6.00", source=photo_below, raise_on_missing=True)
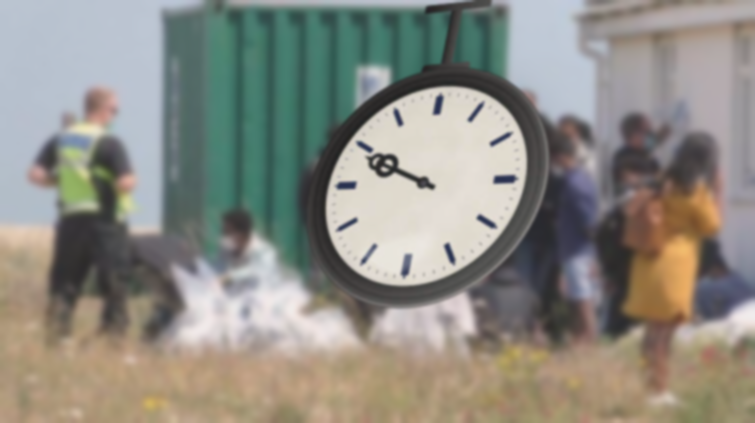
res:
9.49
